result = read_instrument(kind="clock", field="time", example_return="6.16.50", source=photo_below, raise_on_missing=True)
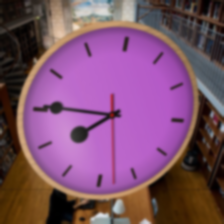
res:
7.45.28
